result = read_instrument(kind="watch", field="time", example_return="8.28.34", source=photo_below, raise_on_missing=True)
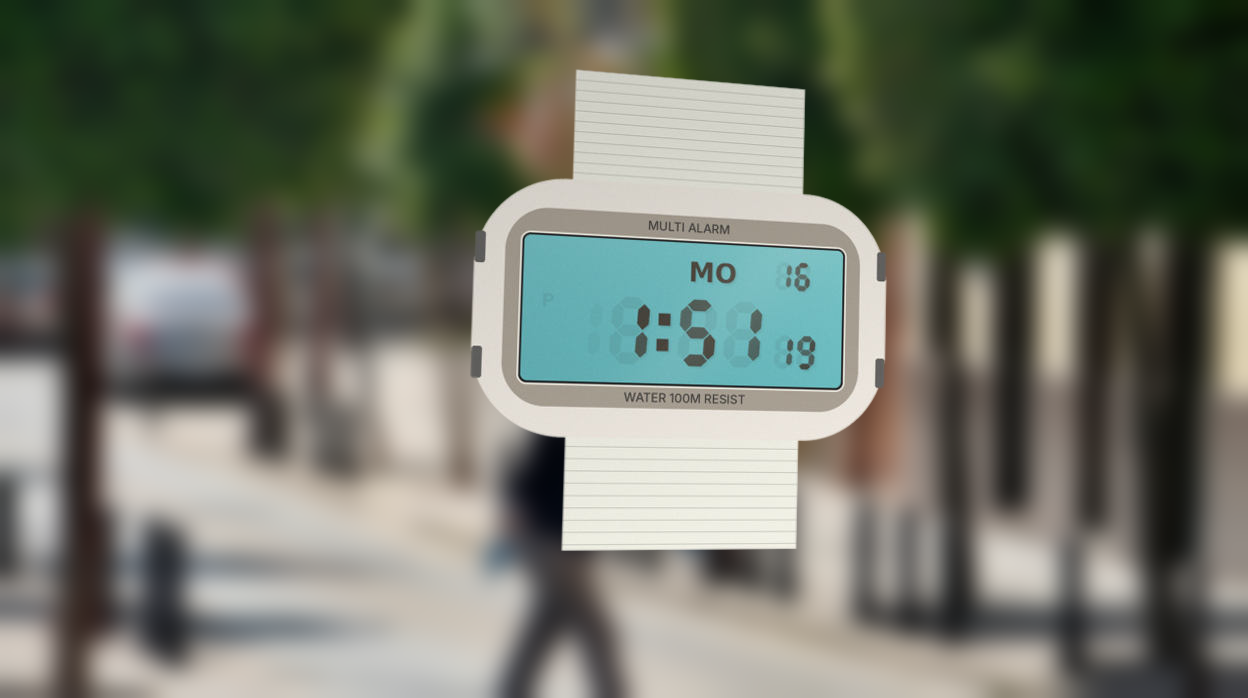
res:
1.51.19
